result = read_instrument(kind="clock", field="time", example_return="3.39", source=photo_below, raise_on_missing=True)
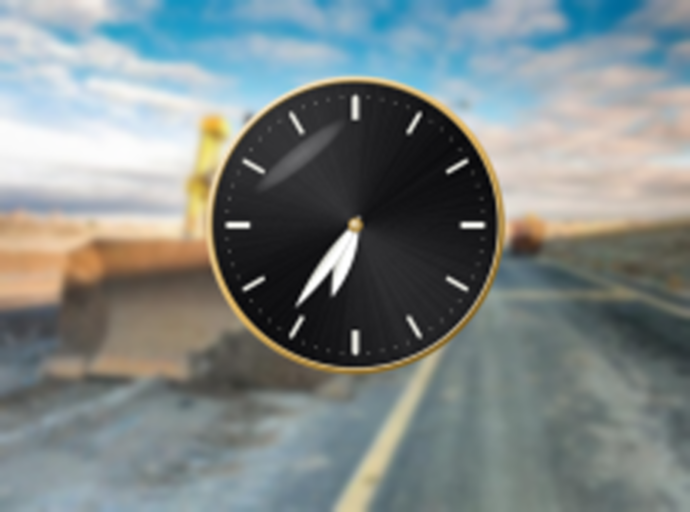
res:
6.36
